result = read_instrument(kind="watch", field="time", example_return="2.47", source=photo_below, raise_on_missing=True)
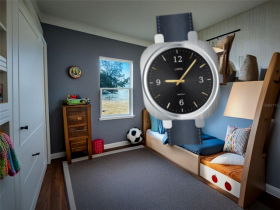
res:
9.07
